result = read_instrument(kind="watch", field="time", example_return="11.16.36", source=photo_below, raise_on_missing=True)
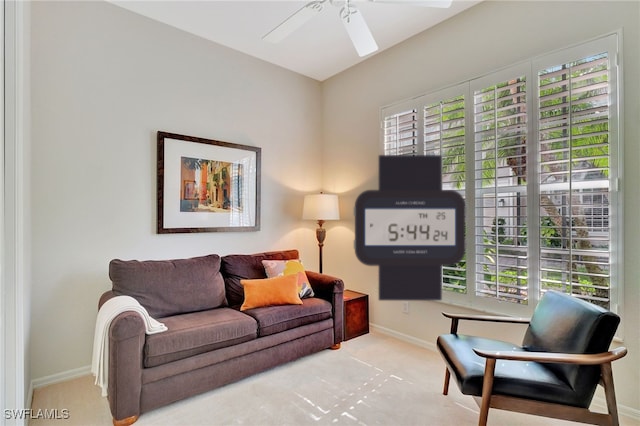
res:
5.44.24
